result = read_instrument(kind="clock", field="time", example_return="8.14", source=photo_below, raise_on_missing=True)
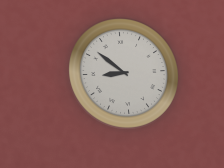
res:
8.52
